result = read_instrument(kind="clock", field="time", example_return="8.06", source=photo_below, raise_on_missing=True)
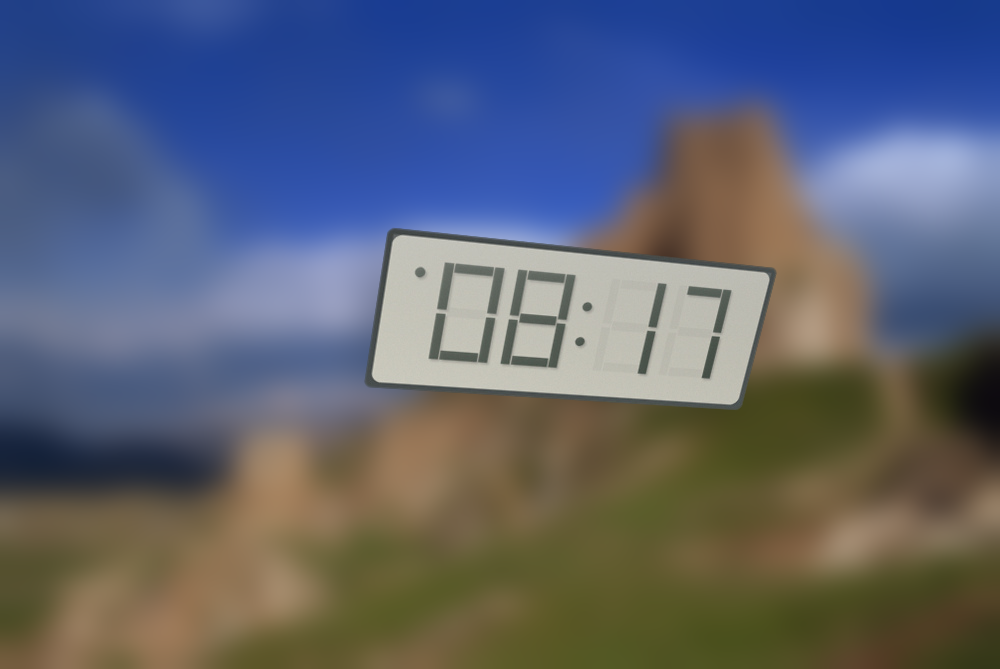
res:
8.17
